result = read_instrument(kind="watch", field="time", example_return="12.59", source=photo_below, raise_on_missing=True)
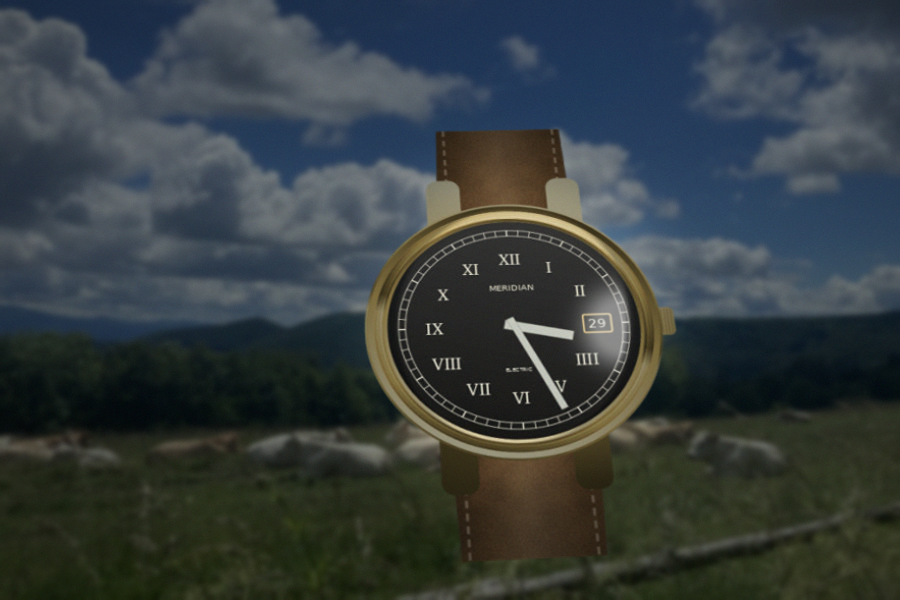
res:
3.26
